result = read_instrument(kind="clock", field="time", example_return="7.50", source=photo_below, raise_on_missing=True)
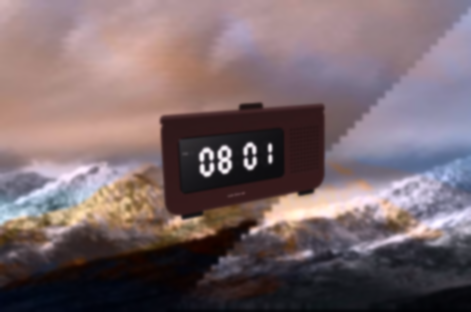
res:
8.01
